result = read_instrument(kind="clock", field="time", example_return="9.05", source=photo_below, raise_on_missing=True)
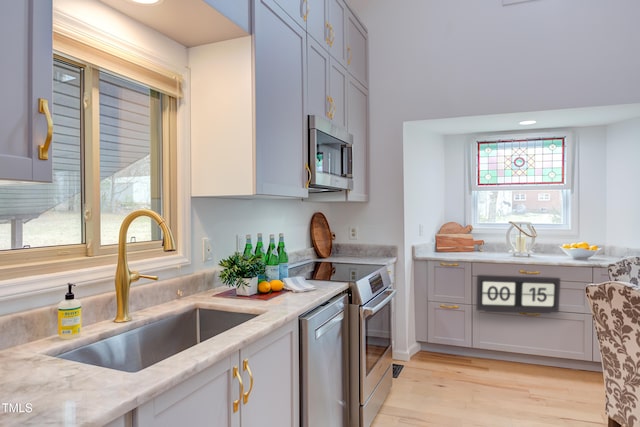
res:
0.15
